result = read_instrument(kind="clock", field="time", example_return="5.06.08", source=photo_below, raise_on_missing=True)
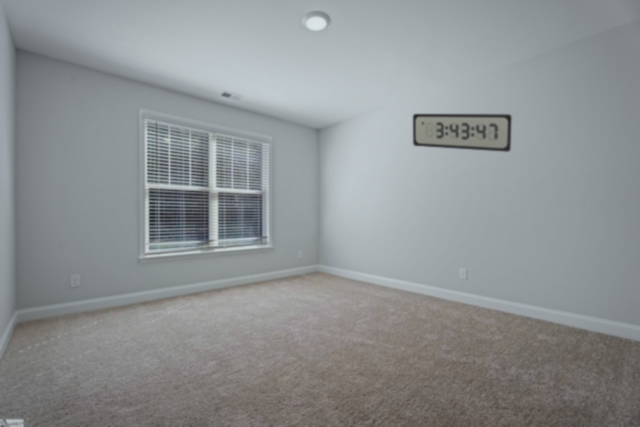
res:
3.43.47
